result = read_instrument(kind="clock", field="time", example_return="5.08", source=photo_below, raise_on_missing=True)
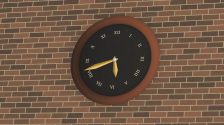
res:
5.42
